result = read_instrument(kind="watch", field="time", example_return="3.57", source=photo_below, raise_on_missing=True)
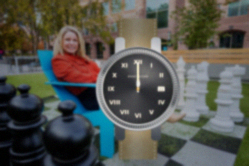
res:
12.00
